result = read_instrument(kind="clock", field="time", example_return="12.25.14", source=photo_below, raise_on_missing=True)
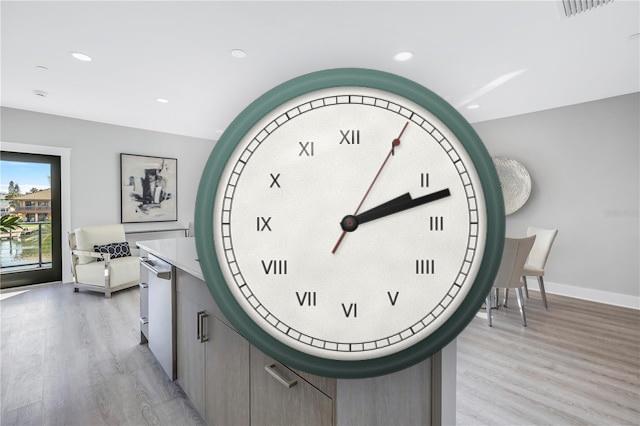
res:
2.12.05
